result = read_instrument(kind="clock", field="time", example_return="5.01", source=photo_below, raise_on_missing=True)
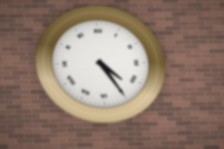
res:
4.25
